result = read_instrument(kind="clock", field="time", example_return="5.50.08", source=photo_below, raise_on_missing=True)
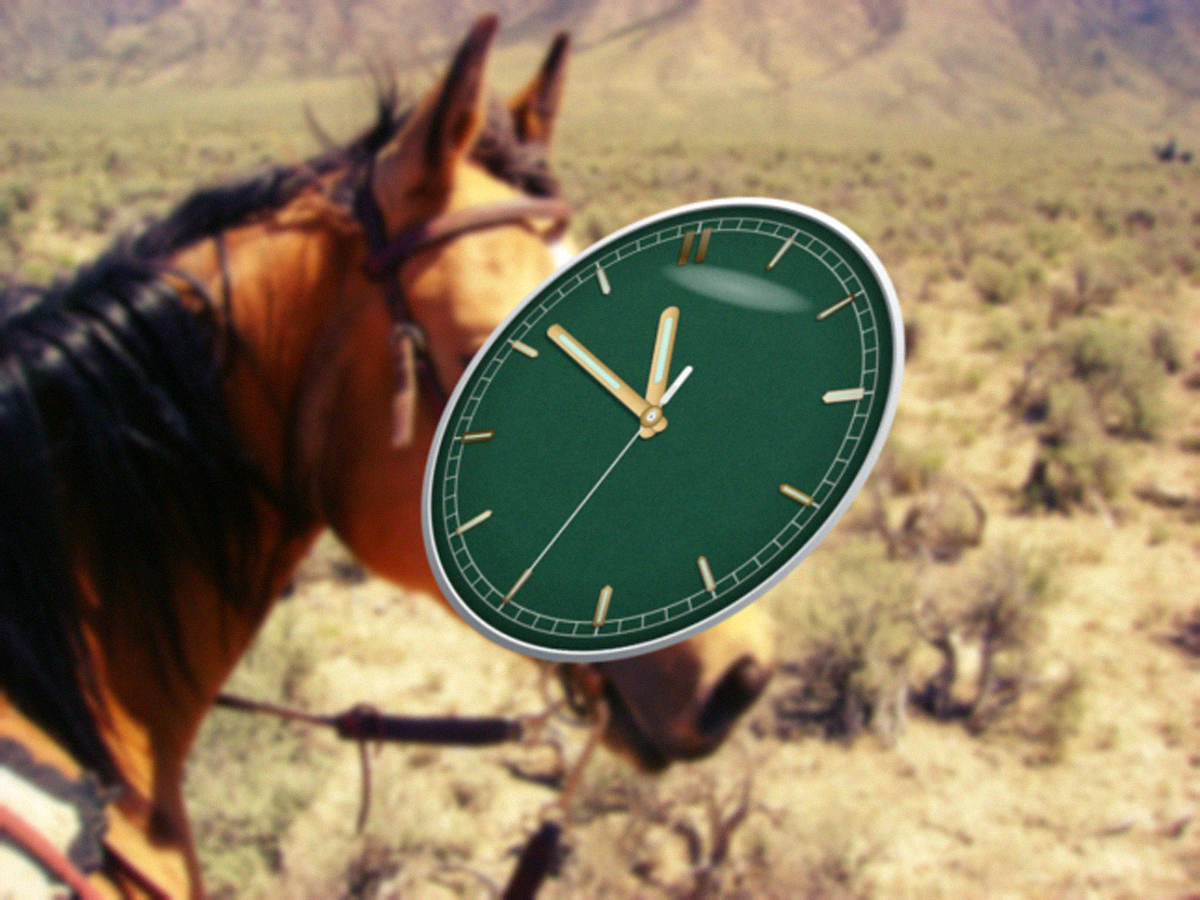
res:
11.51.35
